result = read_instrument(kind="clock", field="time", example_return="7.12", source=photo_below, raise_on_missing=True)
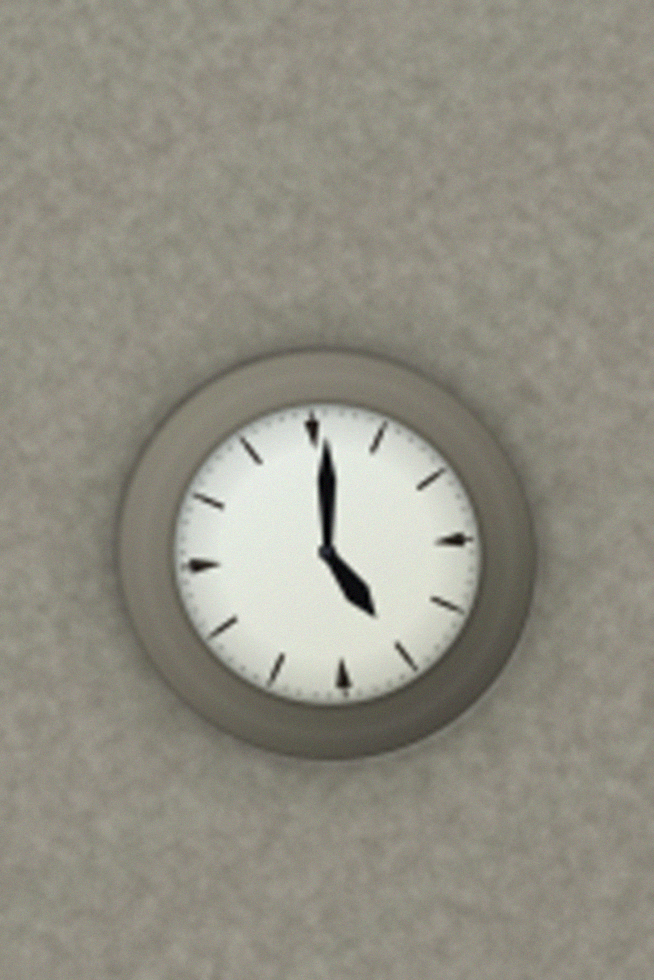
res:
5.01
